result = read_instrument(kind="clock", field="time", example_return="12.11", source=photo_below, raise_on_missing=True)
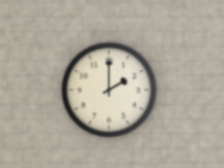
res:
2.00
